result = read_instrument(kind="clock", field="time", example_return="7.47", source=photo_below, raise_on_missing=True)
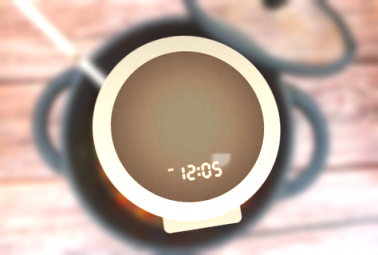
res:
12.05
